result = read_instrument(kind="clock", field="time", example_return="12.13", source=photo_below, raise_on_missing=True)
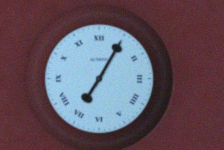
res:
7.05
